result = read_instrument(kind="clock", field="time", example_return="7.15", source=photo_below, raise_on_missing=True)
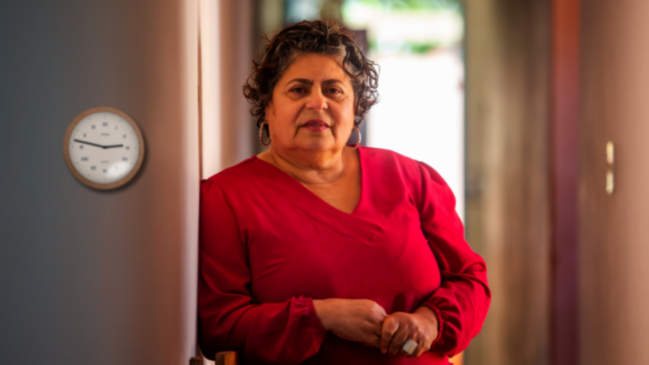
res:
2.47
